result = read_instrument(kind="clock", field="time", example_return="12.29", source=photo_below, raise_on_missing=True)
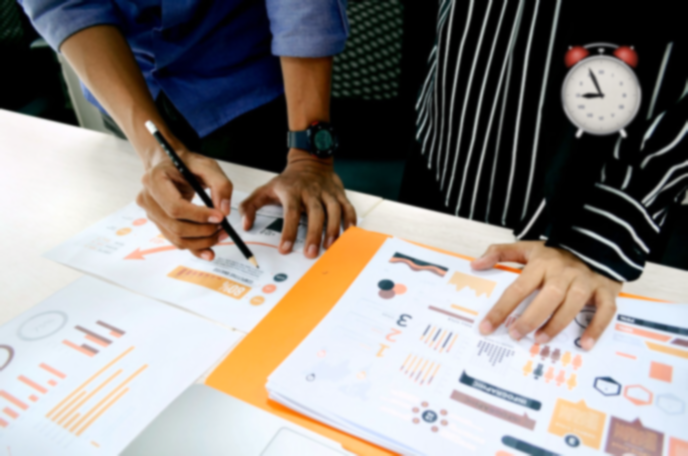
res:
8.56
